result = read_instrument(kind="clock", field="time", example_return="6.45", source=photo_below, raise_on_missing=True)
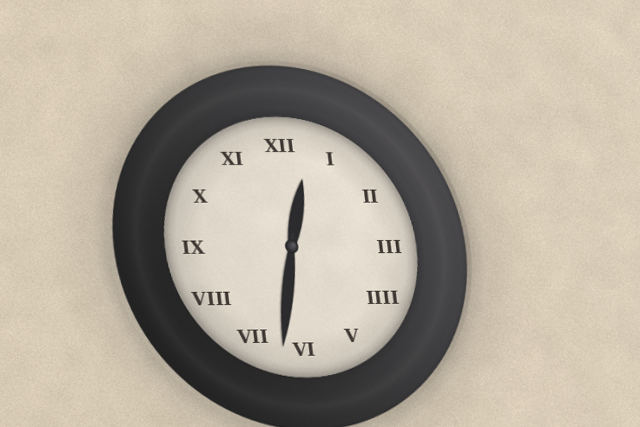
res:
12.32
